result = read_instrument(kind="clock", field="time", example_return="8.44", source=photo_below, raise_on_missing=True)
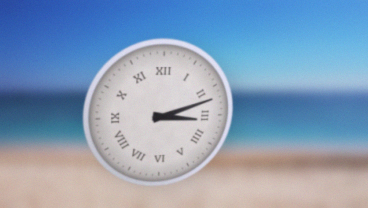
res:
3.12
